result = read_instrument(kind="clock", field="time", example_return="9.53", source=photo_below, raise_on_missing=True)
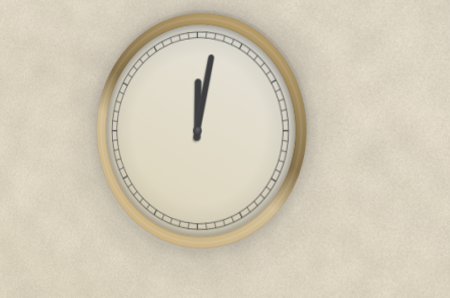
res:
12.02
